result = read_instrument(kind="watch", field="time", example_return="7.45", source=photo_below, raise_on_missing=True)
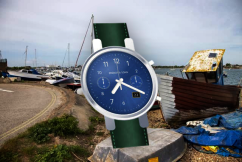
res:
7.20
